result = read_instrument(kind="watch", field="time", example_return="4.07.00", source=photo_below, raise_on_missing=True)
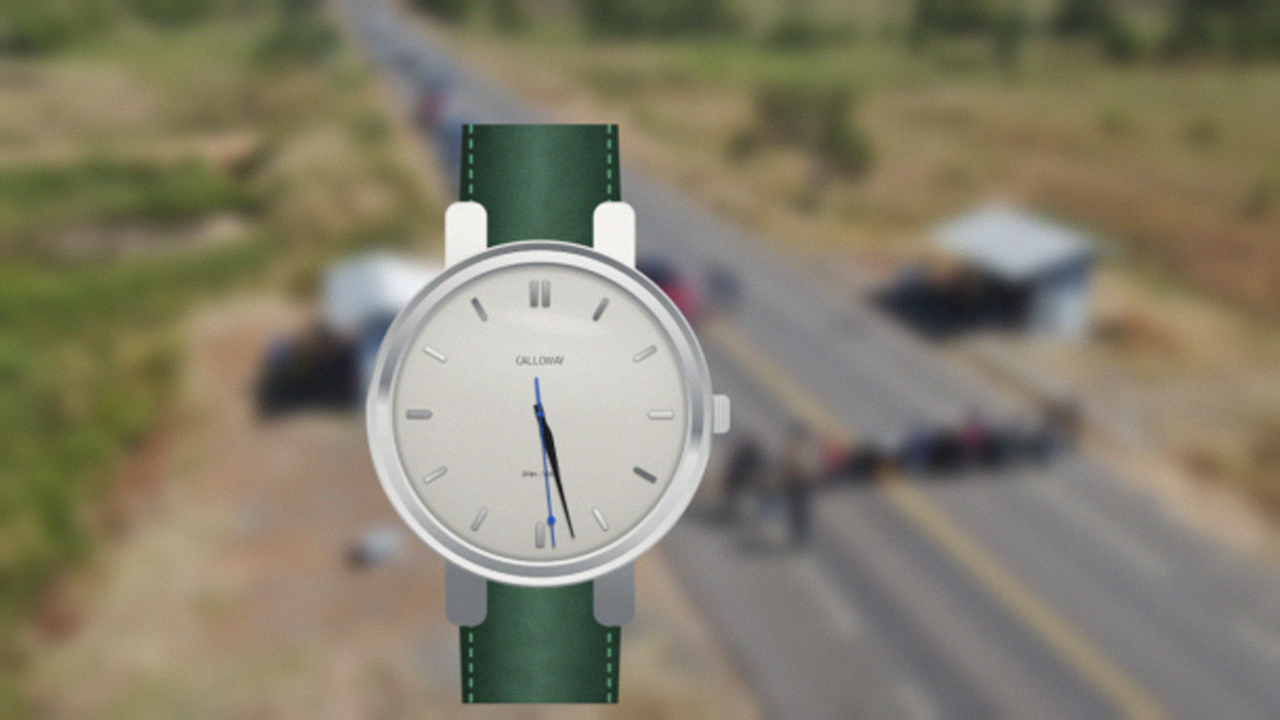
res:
5.27.29
